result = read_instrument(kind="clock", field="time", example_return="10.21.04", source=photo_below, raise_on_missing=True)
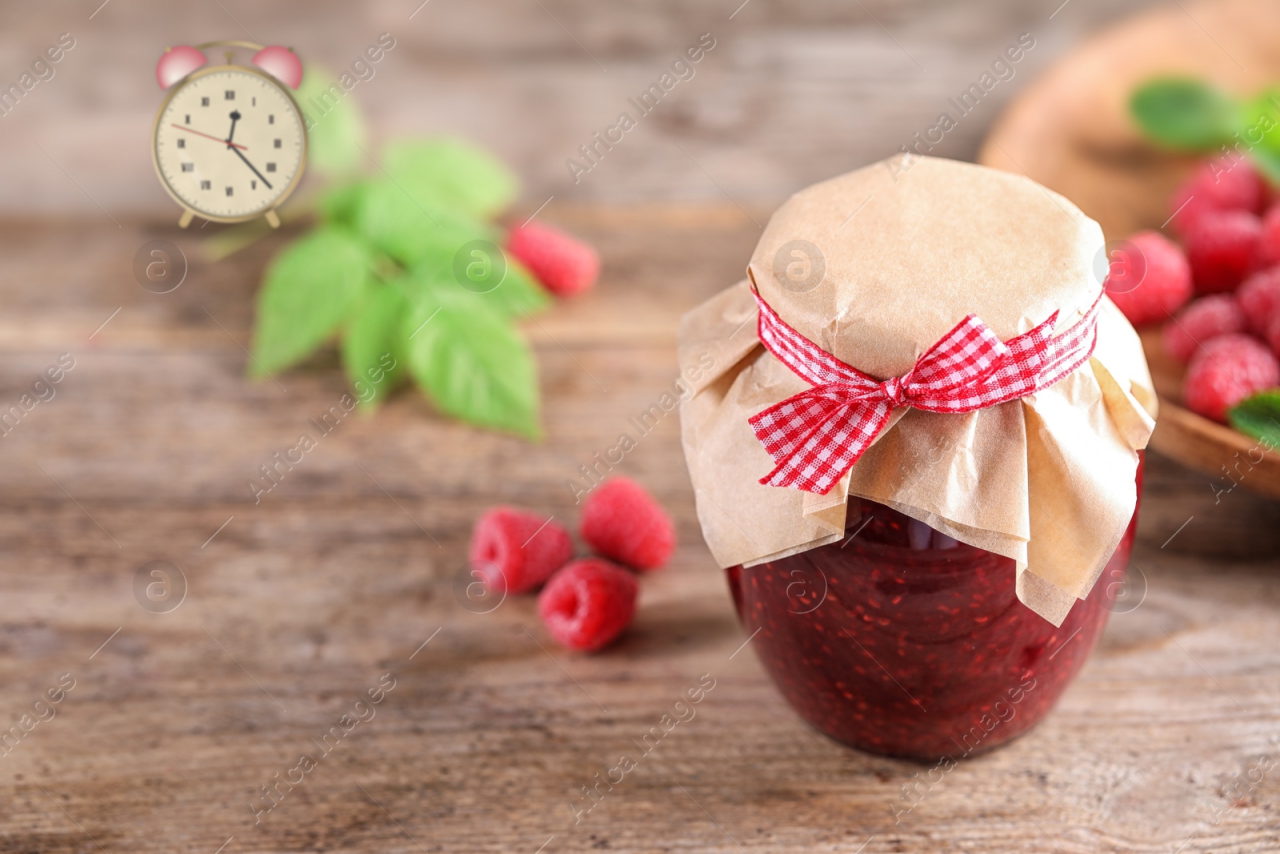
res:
12.22.48
